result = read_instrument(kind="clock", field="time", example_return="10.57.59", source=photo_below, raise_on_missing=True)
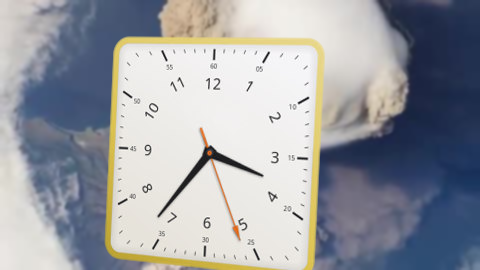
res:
3.36.26
